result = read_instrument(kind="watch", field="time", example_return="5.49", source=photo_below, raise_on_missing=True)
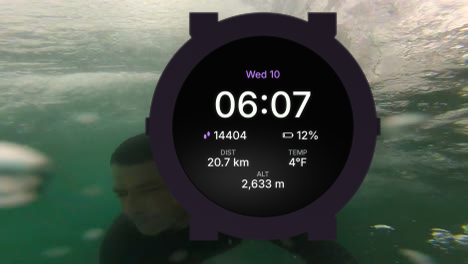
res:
6.07
